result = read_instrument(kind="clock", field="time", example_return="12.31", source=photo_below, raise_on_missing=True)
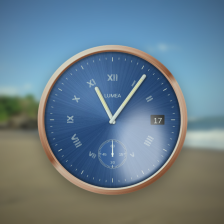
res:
11.06
